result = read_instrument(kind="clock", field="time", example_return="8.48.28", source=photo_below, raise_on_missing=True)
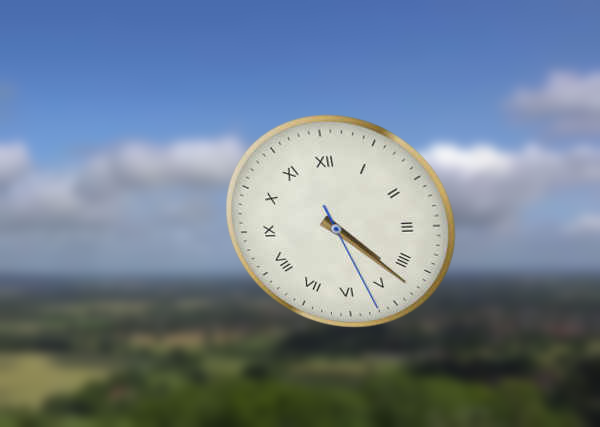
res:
4.22.27
